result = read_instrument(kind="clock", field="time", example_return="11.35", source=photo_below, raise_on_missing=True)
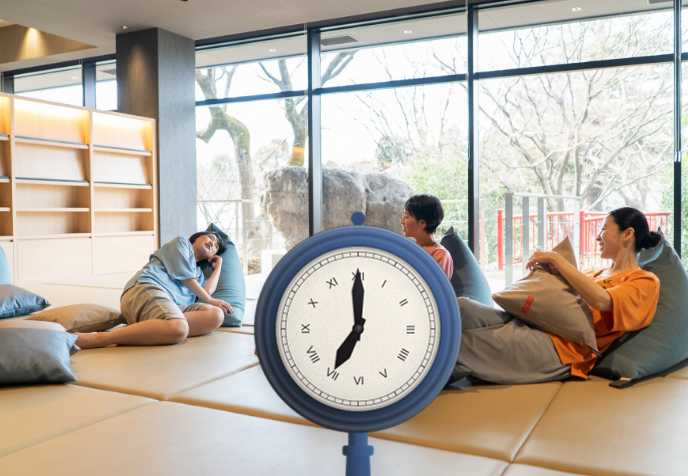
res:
7.00
